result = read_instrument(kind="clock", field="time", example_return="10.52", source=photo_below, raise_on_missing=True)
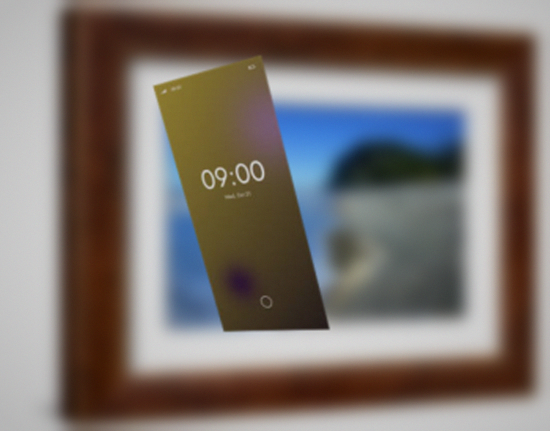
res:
9.00
